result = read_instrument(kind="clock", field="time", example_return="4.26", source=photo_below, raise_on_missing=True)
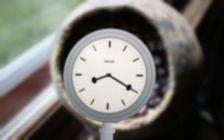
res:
8.20
